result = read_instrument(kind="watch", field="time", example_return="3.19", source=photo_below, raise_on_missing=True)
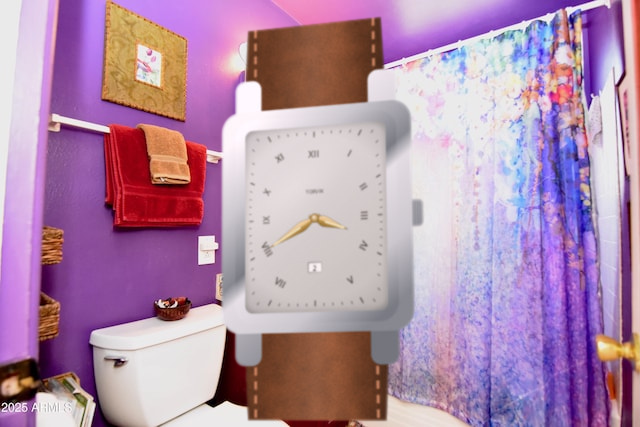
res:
3.40
